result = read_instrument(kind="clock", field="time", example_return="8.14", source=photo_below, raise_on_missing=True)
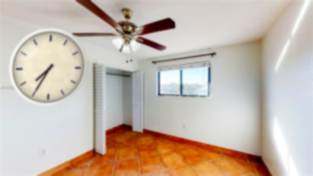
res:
7.35
